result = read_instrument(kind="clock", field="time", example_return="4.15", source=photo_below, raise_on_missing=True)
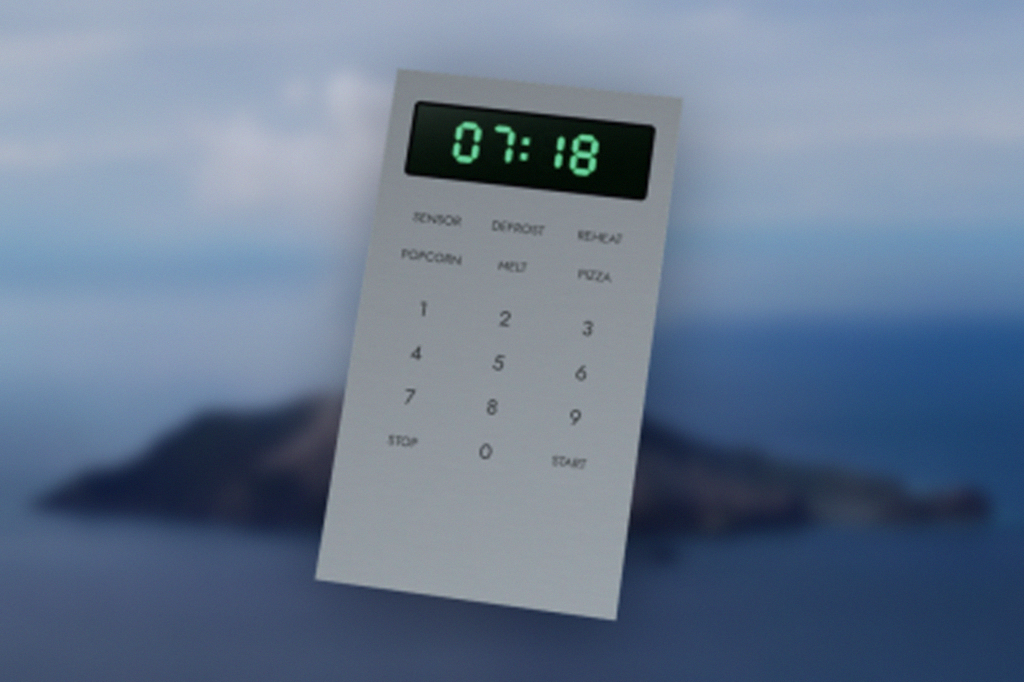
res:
7.18
